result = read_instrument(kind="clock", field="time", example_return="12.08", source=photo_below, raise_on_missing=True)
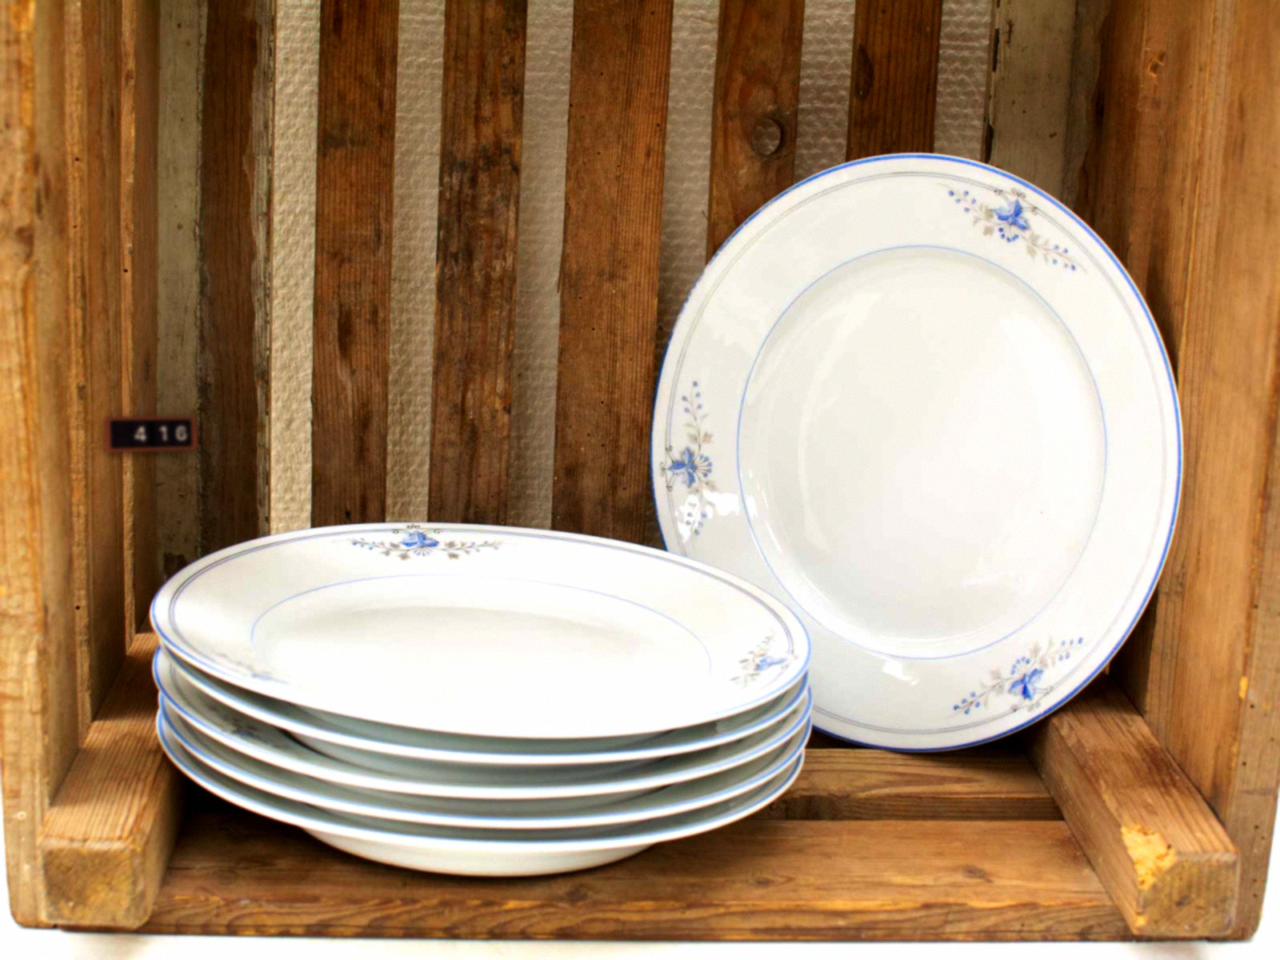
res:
4.16
